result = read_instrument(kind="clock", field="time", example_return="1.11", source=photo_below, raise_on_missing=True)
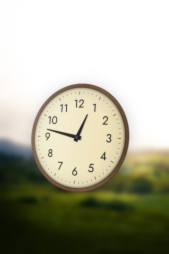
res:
12.47
